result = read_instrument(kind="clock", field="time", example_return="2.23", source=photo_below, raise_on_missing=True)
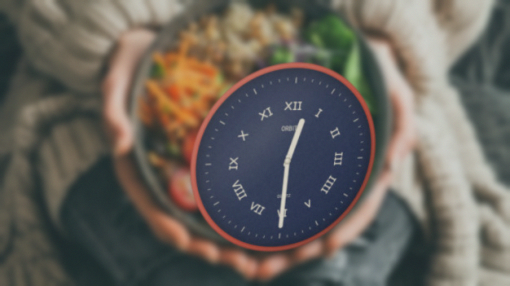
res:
12.30
